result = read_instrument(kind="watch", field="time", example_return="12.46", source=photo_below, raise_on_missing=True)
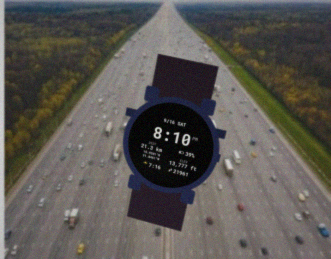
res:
8.10
